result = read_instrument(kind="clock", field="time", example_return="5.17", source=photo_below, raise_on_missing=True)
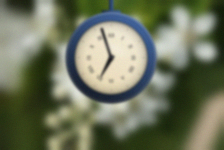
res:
6.57
